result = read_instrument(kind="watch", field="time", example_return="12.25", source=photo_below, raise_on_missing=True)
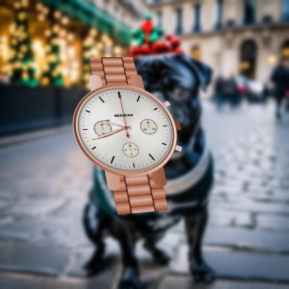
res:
9.42
